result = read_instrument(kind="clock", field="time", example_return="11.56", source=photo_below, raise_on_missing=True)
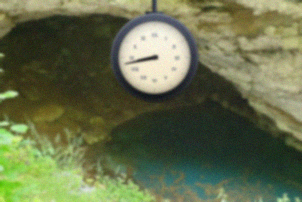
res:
8.43
